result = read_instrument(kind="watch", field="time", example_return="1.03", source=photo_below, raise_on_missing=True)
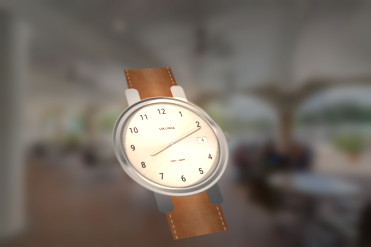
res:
8.11
